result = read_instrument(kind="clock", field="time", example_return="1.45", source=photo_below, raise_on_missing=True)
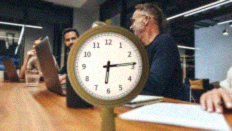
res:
6.14
